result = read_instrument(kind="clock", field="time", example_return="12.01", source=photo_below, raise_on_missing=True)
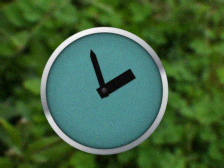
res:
1.57
